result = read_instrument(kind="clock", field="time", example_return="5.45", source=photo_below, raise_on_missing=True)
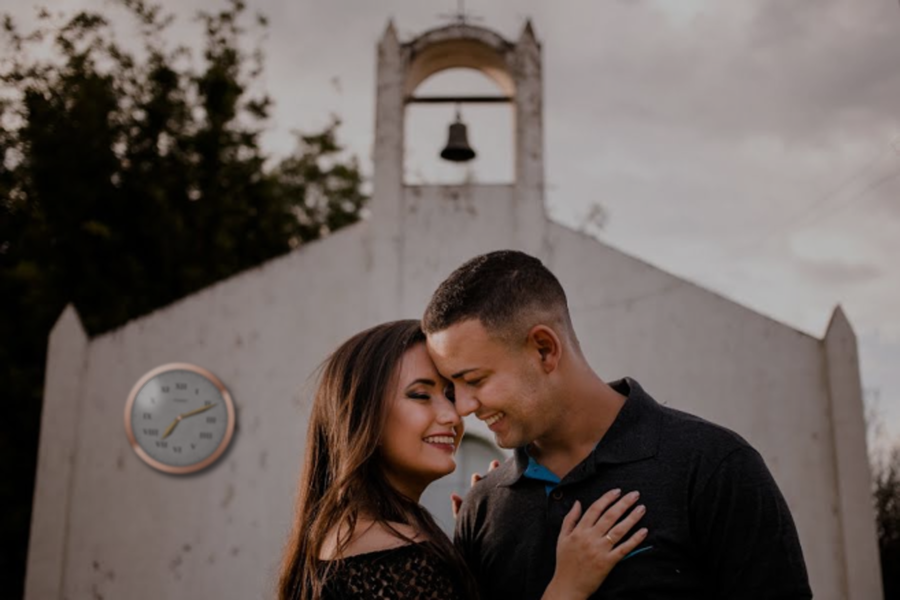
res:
7.11
